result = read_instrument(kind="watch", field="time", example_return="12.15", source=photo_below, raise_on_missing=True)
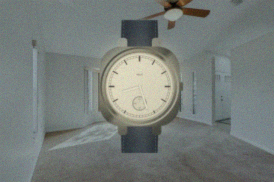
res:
8.27
